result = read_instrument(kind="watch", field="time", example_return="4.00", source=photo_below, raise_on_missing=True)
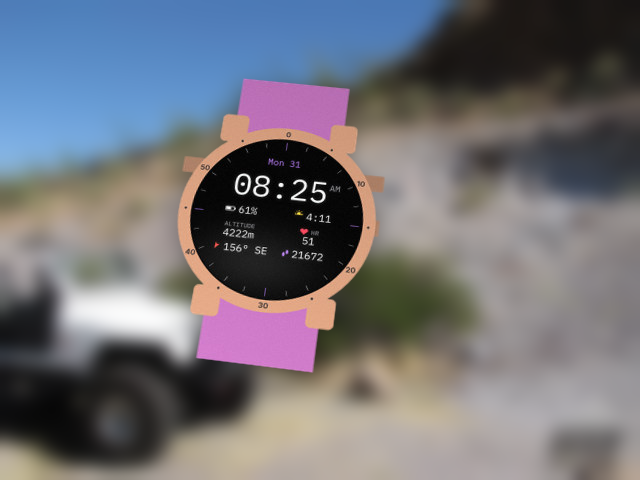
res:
8.25
